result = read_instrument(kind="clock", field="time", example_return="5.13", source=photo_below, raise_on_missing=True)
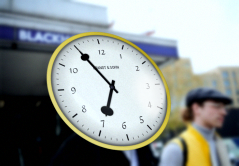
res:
6.55
